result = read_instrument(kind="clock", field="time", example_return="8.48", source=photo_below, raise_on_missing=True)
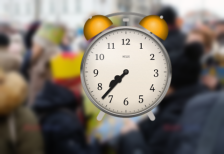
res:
7.37
